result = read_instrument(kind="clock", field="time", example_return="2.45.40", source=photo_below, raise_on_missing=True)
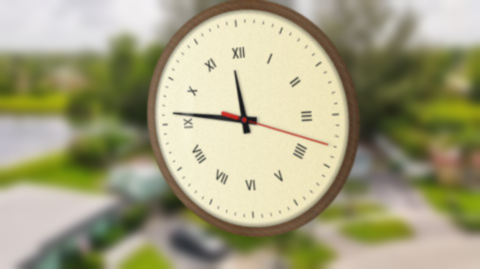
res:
11.46.18
